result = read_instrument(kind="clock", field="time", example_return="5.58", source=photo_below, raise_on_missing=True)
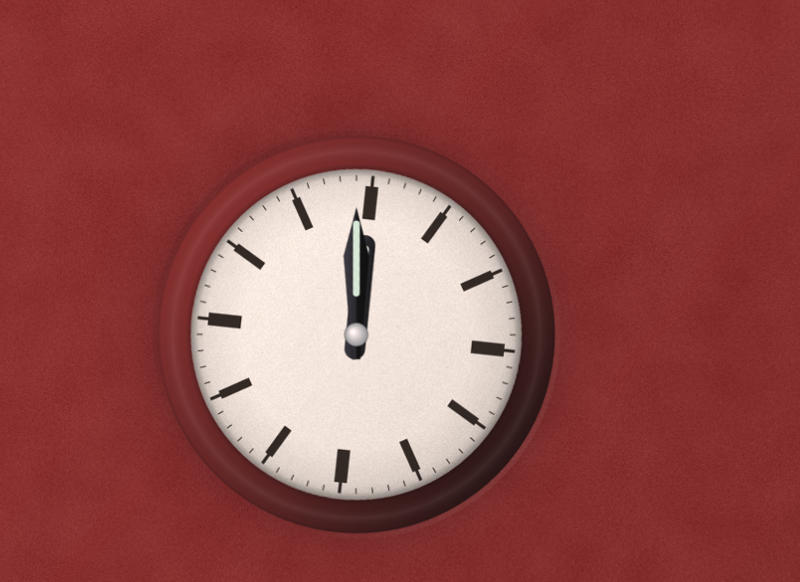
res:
11.59
